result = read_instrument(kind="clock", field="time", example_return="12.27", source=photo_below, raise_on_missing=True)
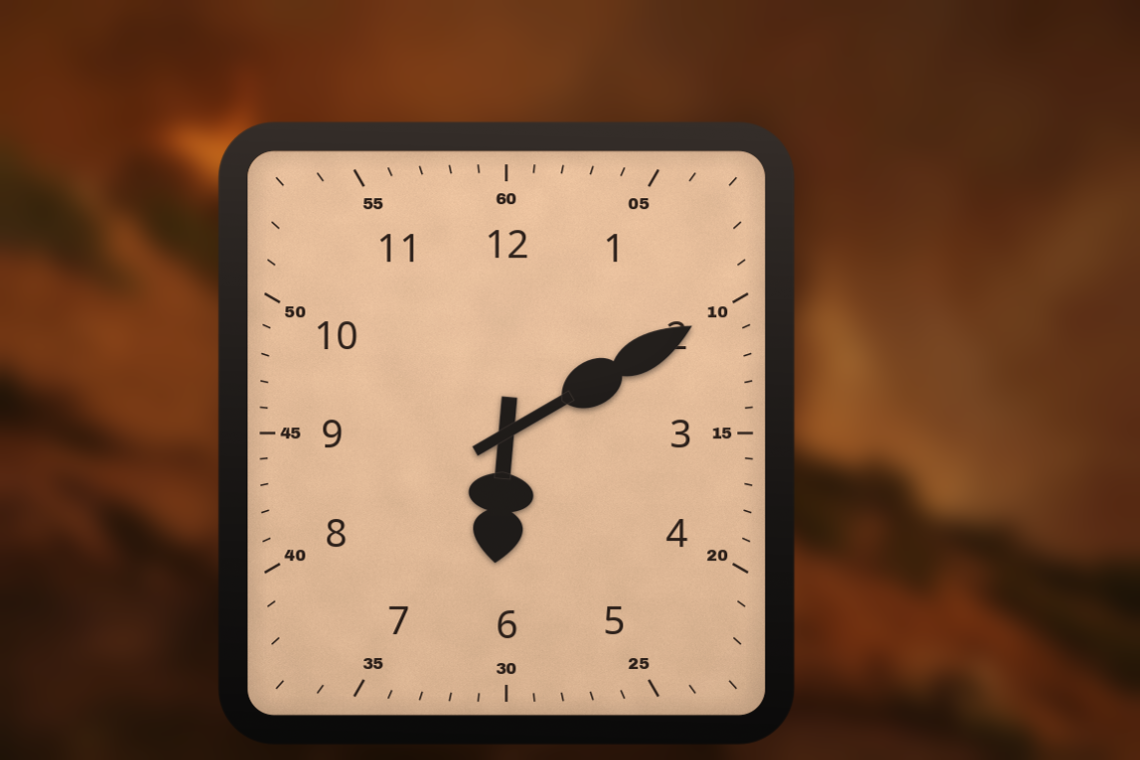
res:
6.10
